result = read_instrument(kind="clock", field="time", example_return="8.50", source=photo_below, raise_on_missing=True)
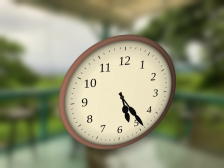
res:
5.24
